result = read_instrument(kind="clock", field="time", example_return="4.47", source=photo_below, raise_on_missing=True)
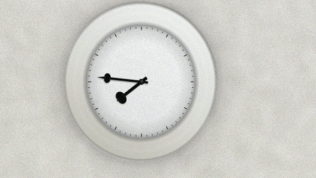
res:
7.46
